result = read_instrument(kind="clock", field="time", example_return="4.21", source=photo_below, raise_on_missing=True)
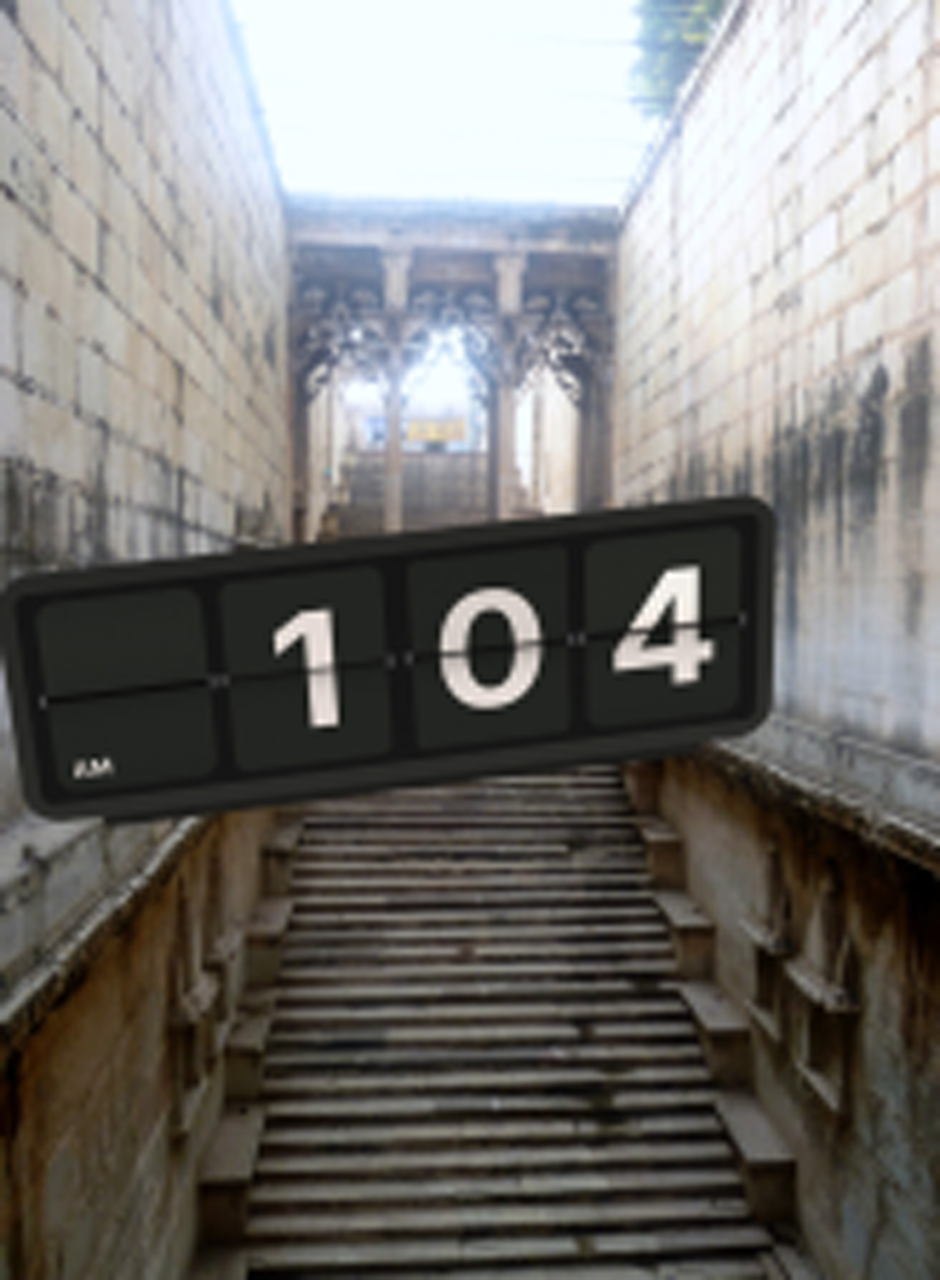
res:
1.04
